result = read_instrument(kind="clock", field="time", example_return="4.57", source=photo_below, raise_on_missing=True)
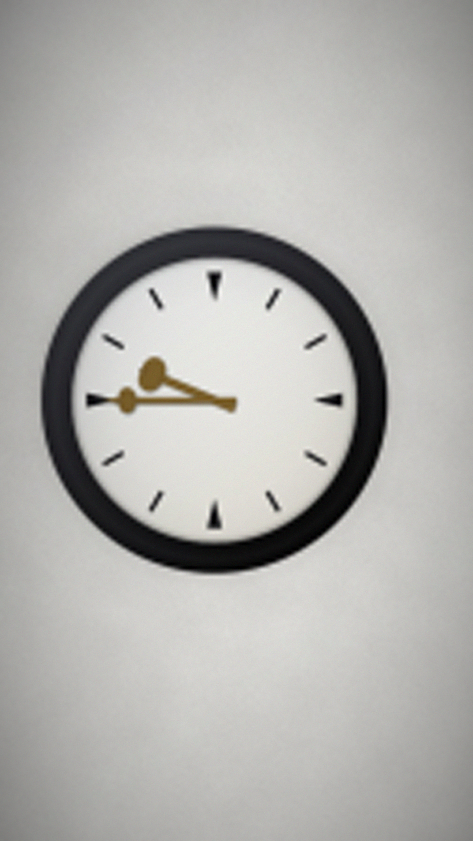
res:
9.45
